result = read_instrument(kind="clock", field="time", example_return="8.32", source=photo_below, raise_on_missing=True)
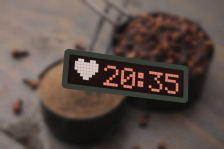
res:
20.35
